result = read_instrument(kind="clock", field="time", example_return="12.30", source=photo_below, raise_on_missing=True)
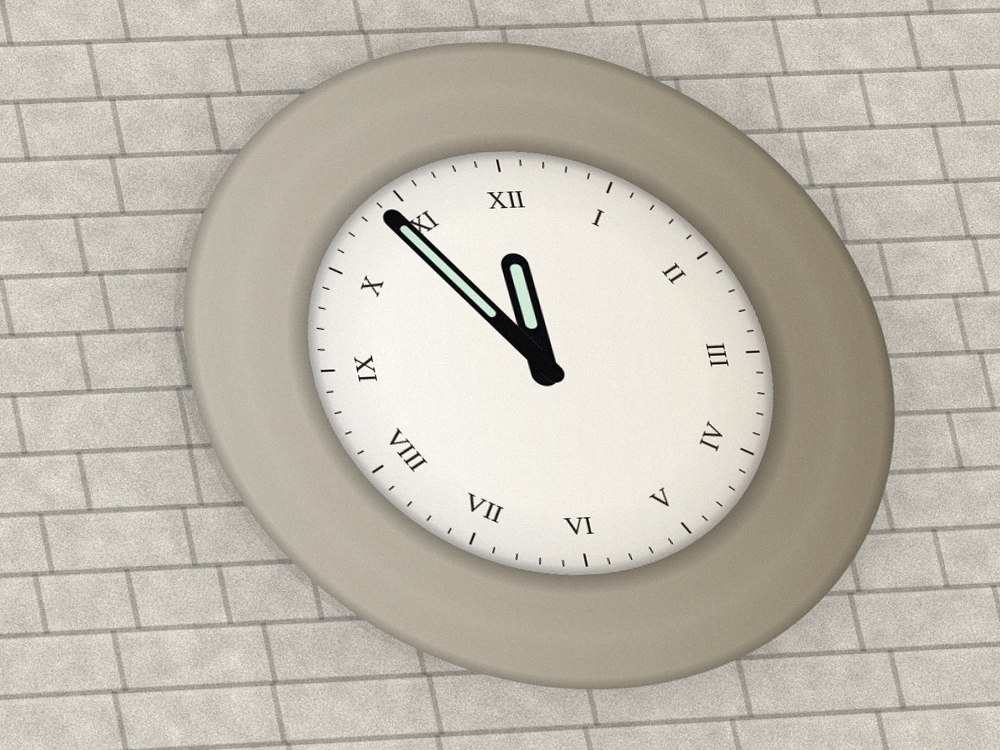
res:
11.54
